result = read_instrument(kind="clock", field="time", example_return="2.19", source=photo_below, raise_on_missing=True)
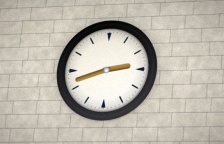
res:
2.42
